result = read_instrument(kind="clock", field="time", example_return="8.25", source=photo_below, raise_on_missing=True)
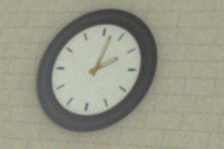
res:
2.02
